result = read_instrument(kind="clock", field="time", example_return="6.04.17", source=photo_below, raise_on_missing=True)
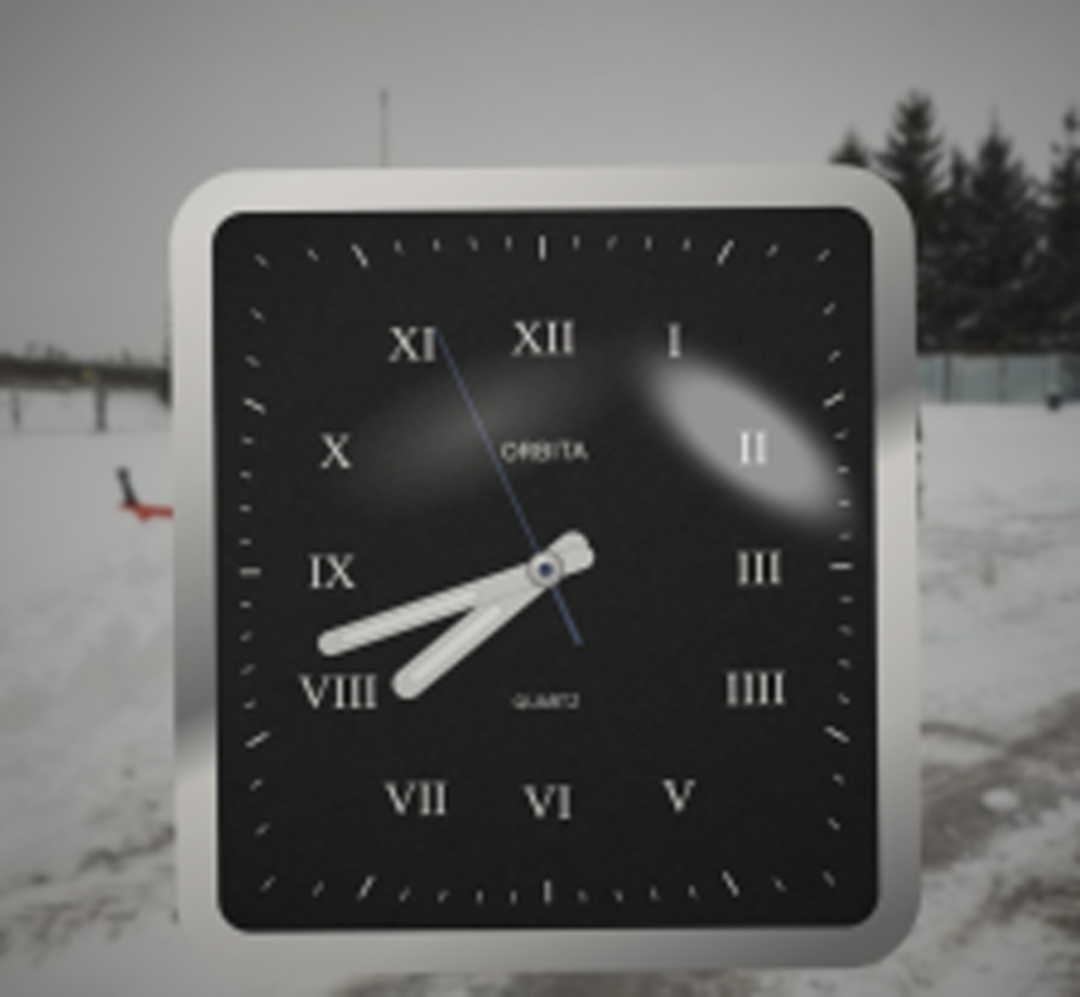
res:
7.41.56
